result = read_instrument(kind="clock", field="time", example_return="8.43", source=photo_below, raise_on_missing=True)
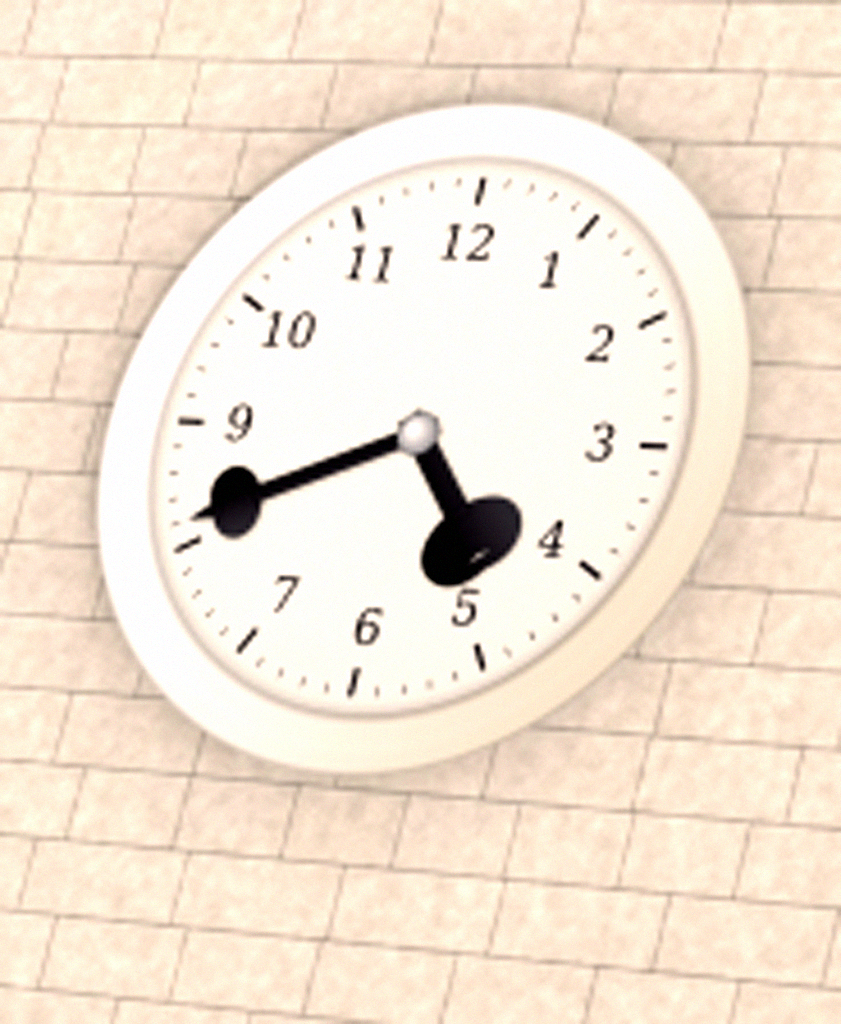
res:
4.41
